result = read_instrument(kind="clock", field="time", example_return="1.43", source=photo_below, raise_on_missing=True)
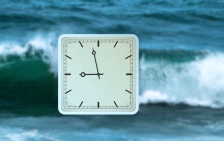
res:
8.58
